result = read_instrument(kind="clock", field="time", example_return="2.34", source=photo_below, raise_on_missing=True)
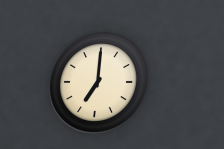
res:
7.00
